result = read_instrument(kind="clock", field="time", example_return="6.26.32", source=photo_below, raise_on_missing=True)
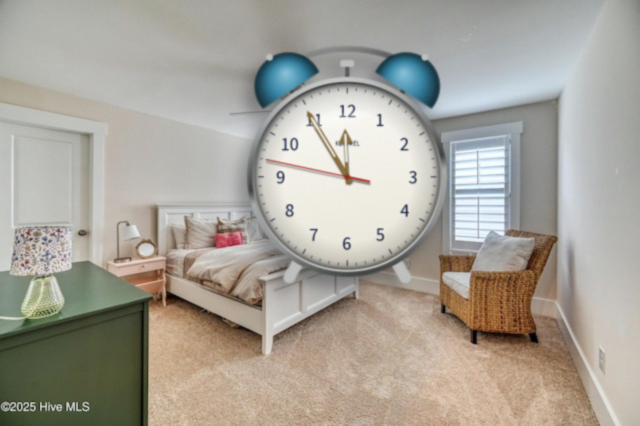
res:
11.54.47
